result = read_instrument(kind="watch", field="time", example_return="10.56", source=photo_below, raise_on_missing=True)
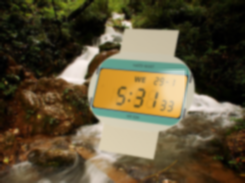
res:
5.31
